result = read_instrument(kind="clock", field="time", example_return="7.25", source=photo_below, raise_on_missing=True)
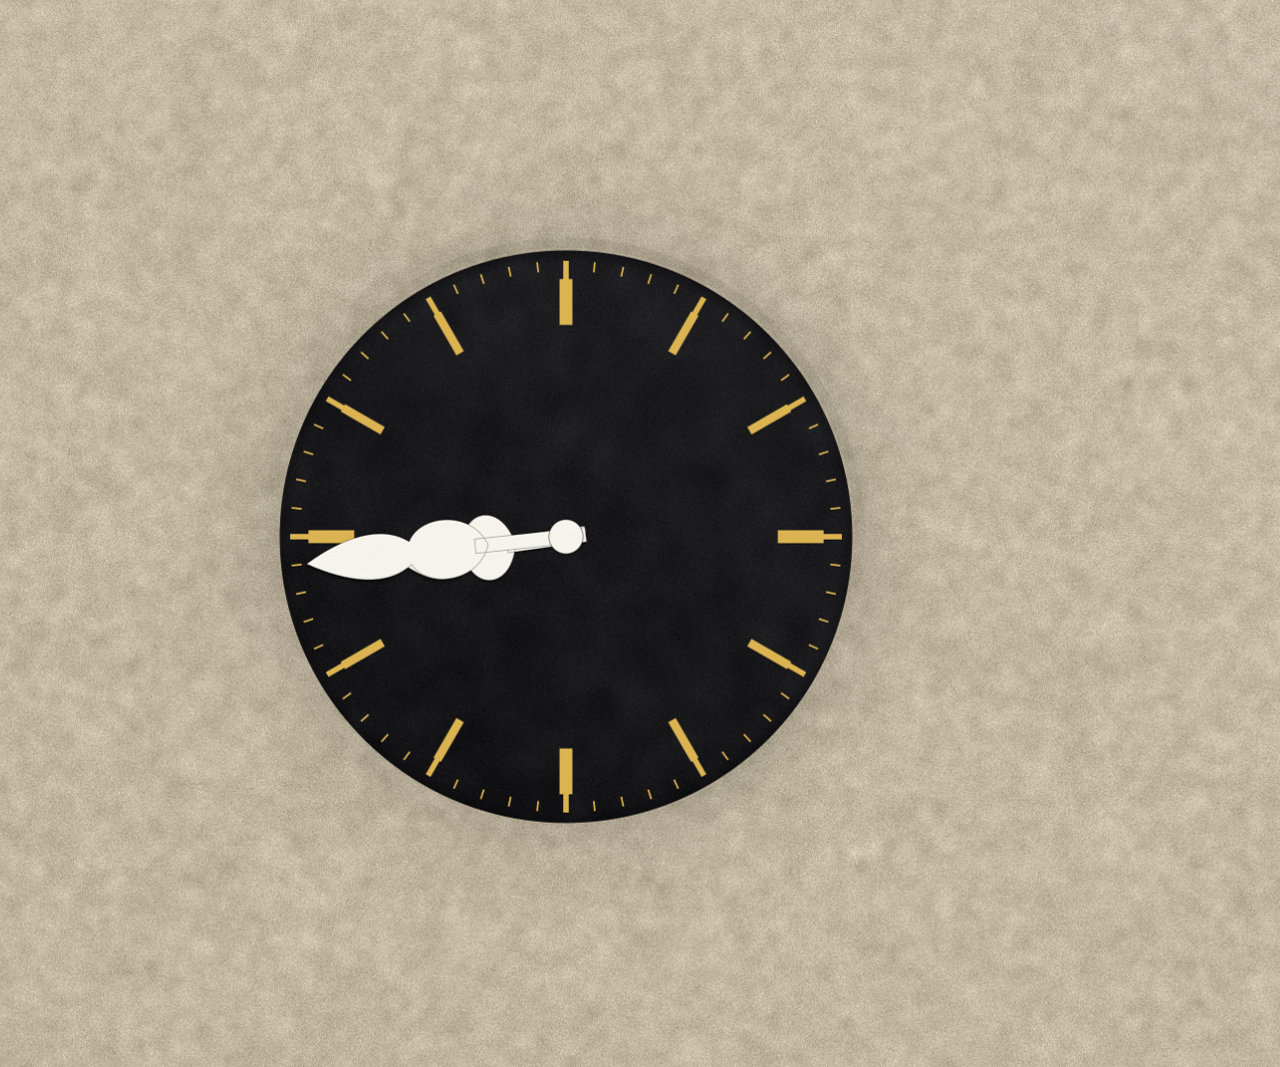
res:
8.44
